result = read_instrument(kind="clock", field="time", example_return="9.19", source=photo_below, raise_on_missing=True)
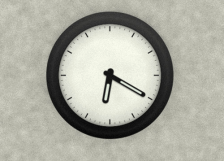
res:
6.20
